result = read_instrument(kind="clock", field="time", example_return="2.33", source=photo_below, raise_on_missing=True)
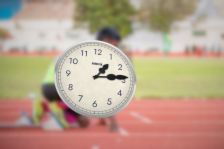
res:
1.14
